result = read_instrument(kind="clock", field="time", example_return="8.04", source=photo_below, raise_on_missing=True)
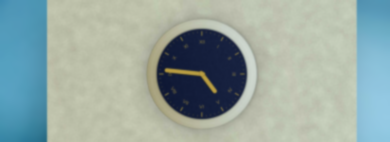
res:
4.46
